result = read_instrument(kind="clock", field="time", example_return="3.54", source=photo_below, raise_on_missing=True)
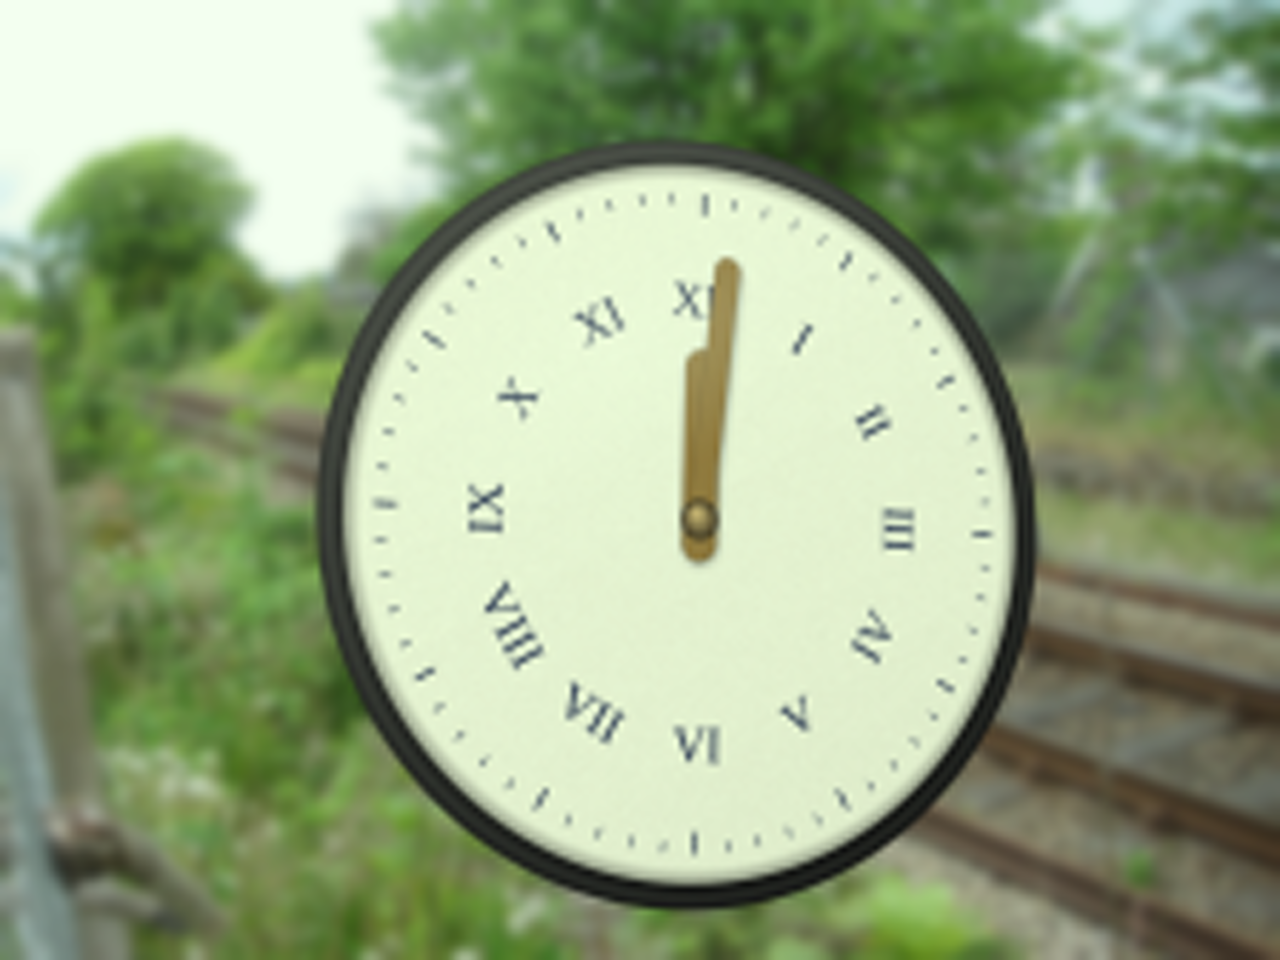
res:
12.01
